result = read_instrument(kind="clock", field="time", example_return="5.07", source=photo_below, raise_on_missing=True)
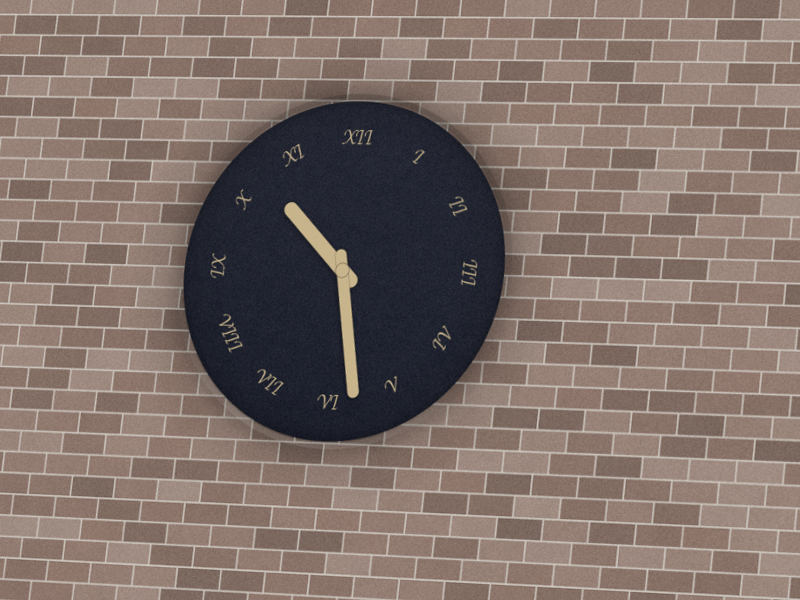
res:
10.28
